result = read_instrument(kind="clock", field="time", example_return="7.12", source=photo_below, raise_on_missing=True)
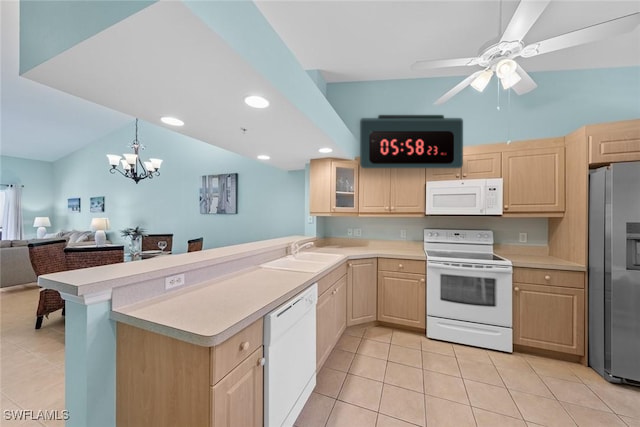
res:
5.58
